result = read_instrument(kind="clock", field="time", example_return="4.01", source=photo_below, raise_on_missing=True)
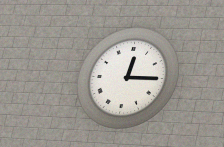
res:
12.15
